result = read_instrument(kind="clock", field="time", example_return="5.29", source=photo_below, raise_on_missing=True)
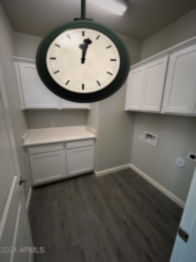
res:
12.02
